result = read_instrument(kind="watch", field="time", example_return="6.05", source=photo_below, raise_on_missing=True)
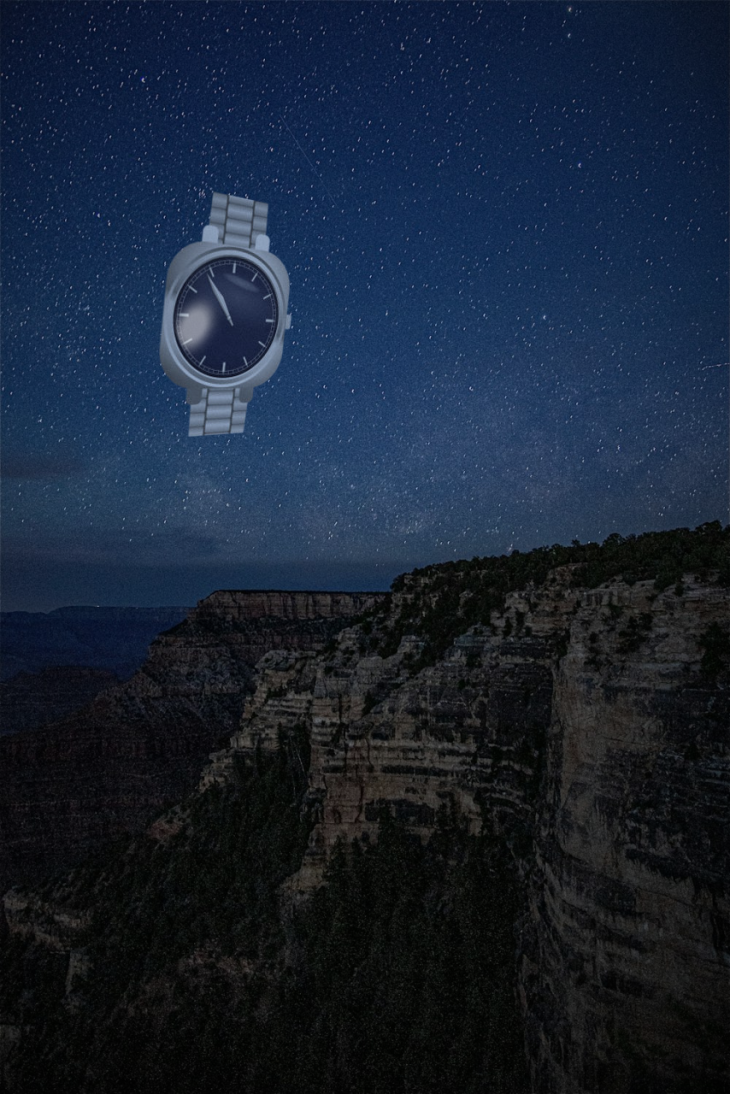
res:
10.54
